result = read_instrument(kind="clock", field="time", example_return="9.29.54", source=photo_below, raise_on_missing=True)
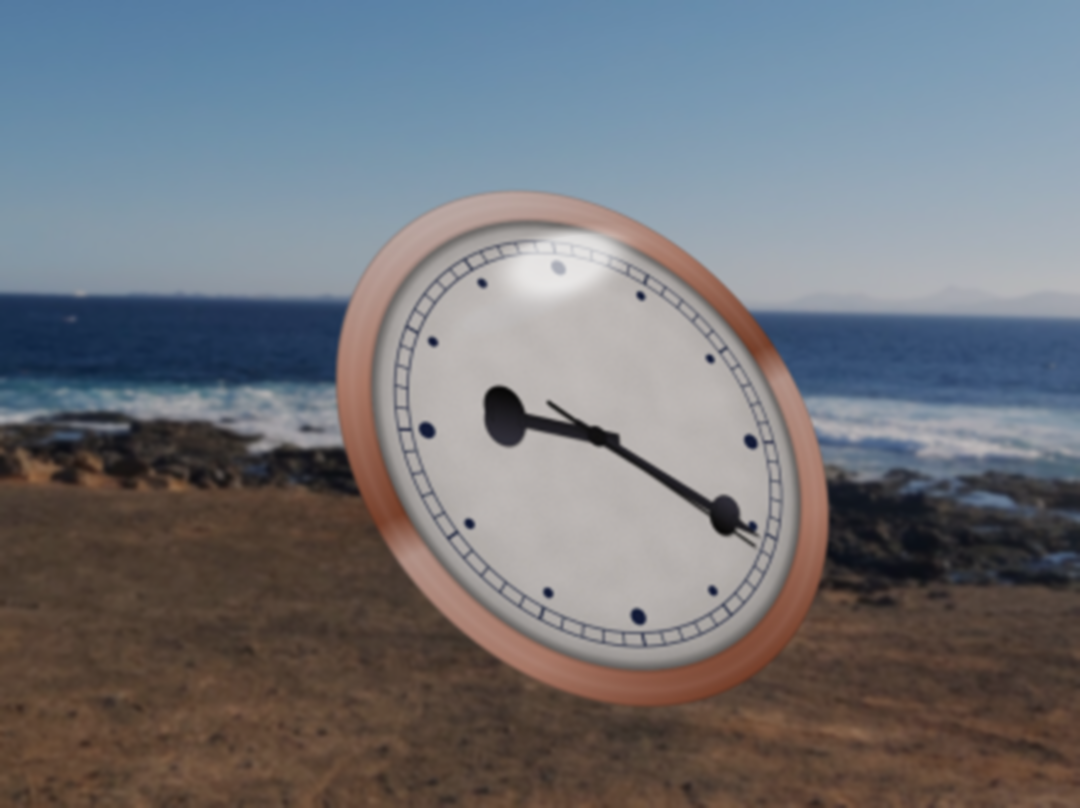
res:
9.20.21
